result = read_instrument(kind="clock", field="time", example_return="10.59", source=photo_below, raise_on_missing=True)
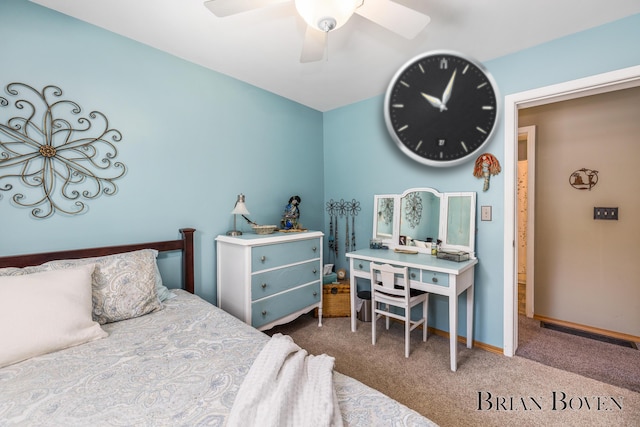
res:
10.03
